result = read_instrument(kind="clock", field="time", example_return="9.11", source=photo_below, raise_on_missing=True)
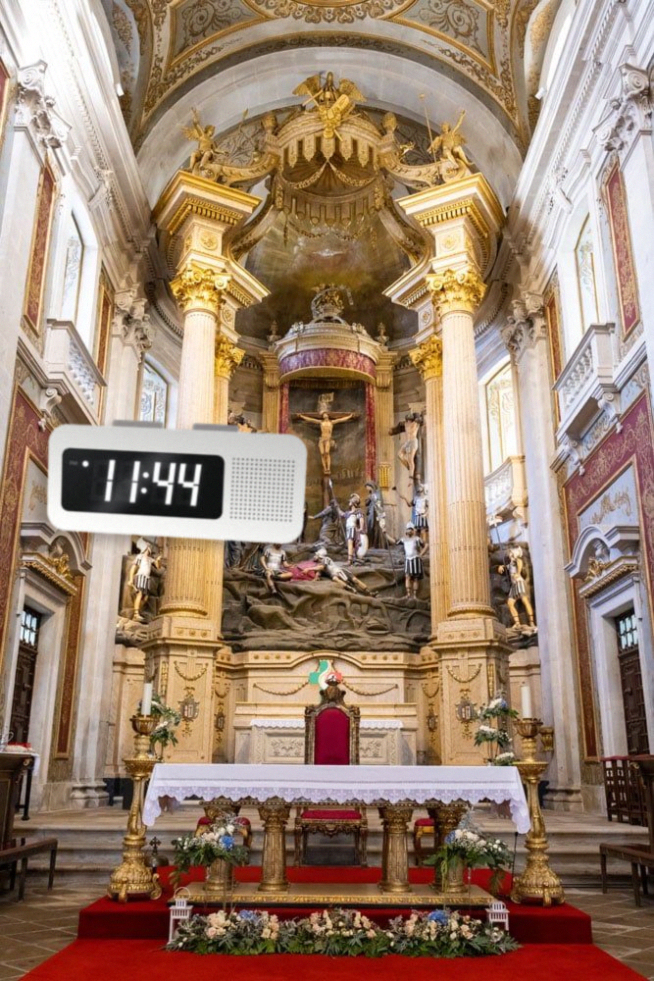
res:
11.44
